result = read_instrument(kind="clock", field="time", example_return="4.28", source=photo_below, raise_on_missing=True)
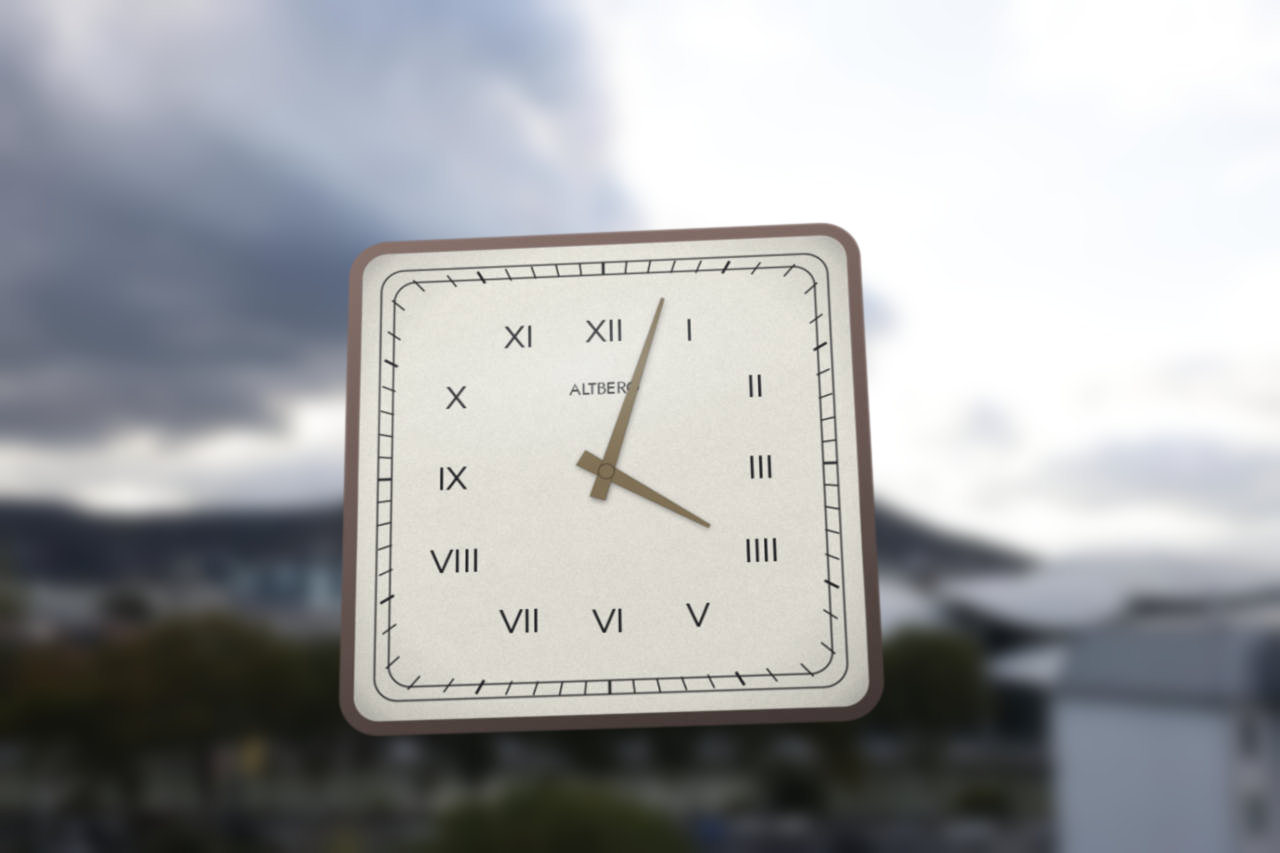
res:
4.03
